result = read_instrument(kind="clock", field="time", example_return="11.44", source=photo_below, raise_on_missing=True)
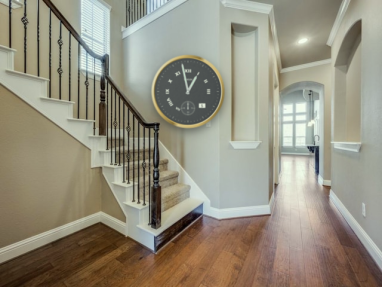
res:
12.58
